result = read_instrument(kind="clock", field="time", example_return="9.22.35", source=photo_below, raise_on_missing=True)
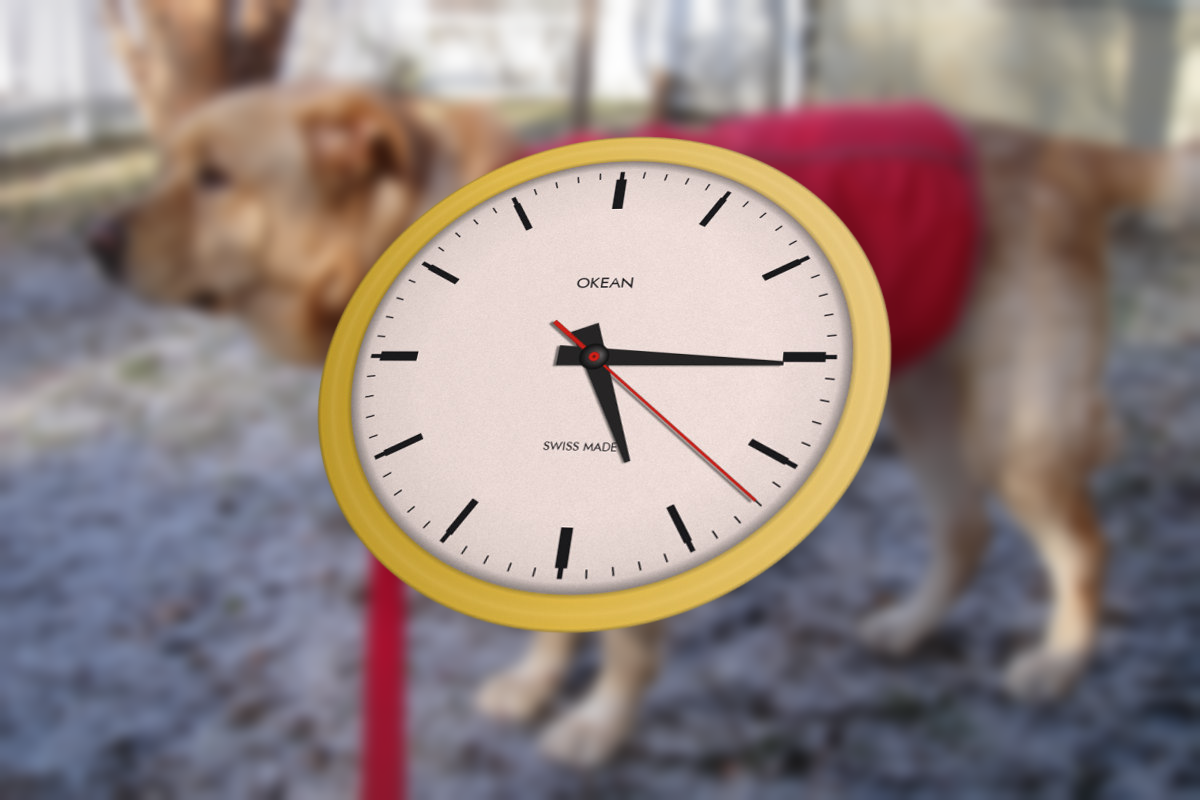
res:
5.15.22
